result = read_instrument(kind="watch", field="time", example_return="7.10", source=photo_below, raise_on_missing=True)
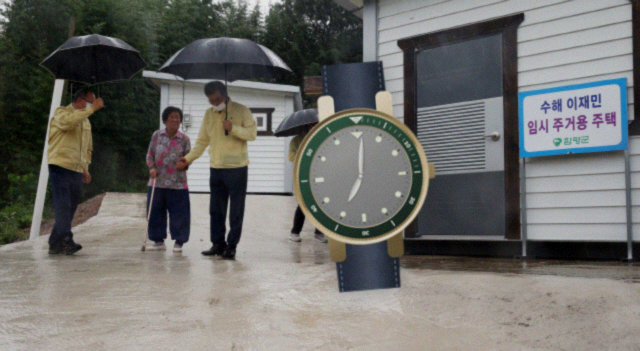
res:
7.01
